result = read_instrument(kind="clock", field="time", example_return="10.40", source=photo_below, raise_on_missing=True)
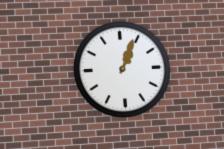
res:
1.04
